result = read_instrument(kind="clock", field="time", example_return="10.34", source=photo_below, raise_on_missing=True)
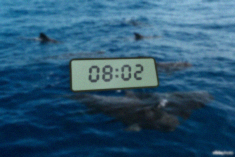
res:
8.02
